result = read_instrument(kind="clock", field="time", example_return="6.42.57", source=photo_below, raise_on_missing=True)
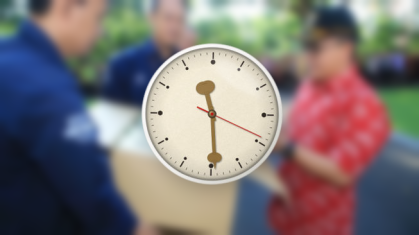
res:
11.29.19
